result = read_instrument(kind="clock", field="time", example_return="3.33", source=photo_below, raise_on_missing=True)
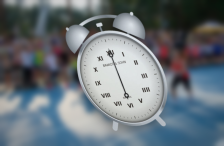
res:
6.00
